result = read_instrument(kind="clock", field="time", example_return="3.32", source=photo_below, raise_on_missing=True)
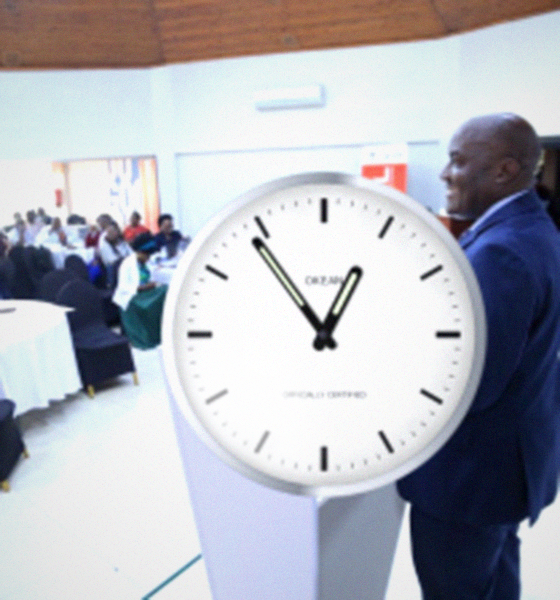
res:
12.54
